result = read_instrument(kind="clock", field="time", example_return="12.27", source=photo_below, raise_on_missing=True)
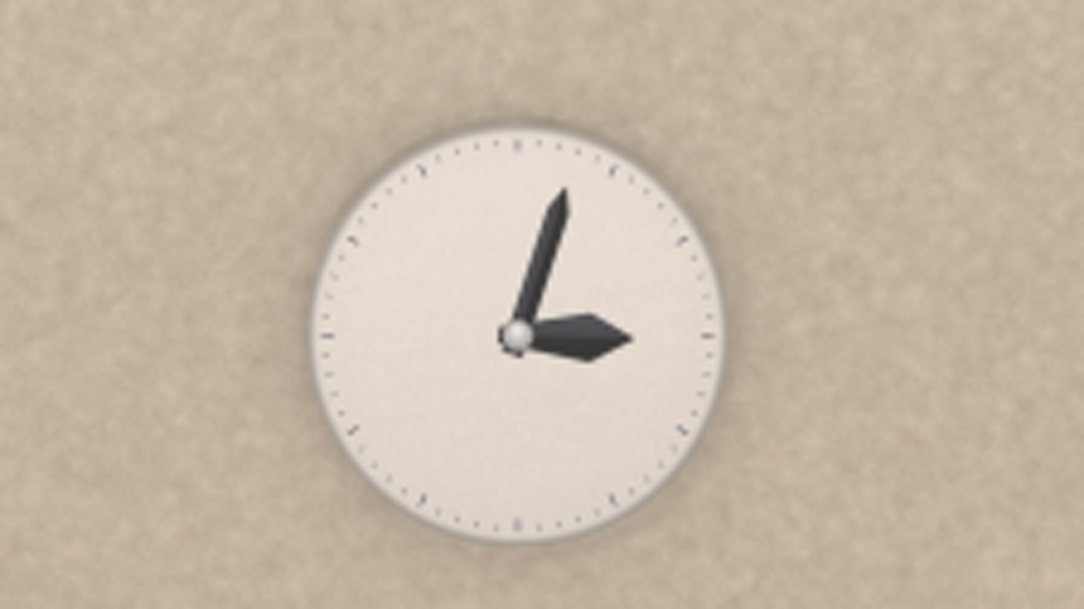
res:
3.03
